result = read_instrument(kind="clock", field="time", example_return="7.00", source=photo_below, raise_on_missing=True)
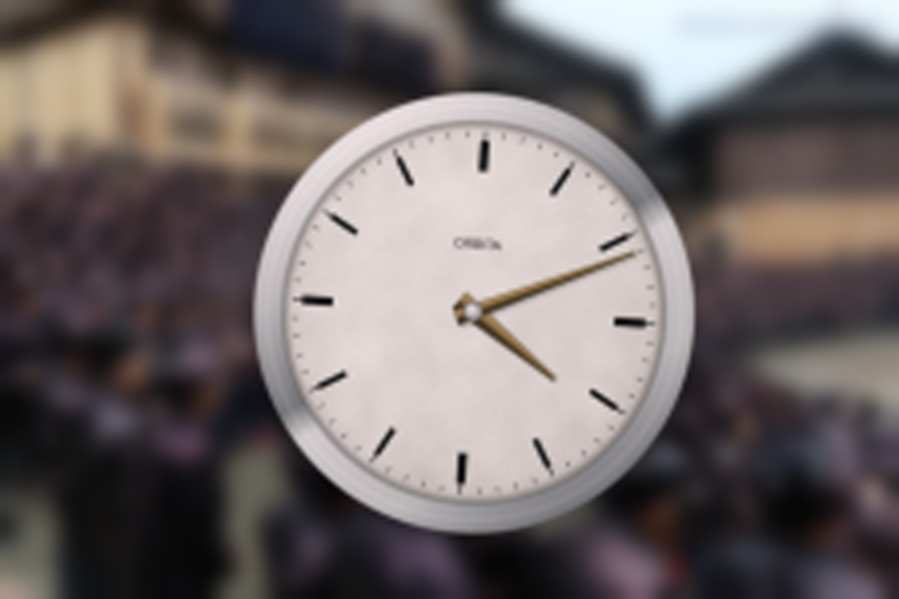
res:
4.11
